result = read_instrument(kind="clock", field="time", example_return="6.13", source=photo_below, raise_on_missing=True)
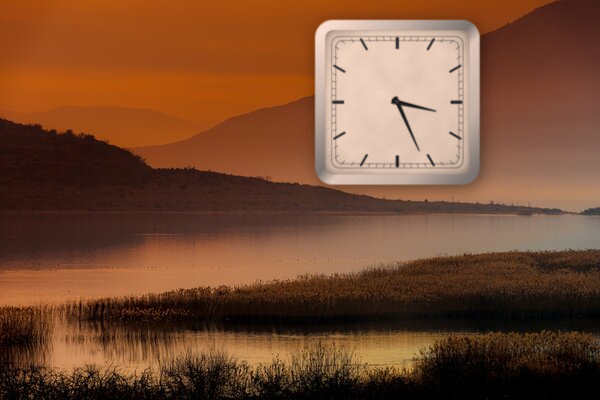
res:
3.26
